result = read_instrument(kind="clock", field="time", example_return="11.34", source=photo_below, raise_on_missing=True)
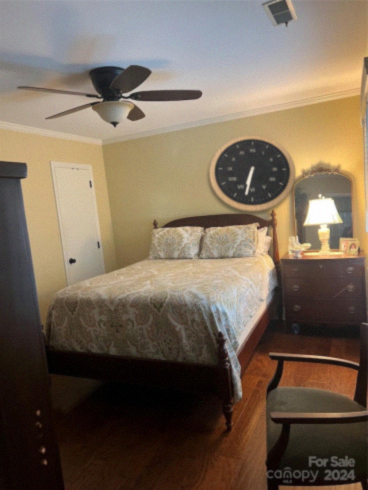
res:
6.32
